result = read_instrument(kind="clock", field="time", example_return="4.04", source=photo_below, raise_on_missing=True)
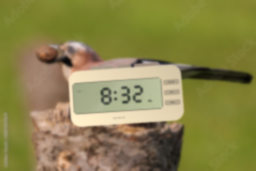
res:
8.32
